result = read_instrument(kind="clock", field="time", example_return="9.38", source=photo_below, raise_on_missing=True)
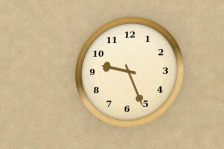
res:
9.26
